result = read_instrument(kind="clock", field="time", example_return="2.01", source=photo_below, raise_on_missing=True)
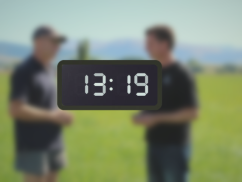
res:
13.19
